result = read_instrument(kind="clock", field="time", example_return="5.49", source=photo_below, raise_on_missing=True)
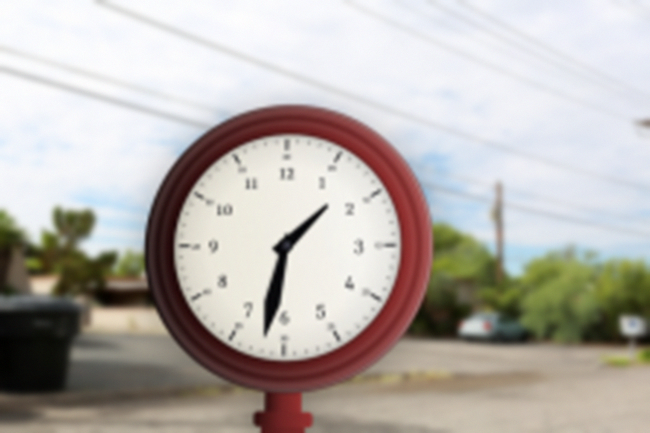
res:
1.32
